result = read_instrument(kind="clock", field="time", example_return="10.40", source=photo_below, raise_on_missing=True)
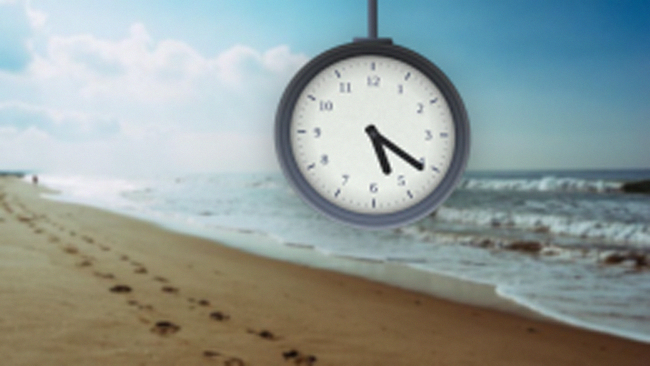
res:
5.21
